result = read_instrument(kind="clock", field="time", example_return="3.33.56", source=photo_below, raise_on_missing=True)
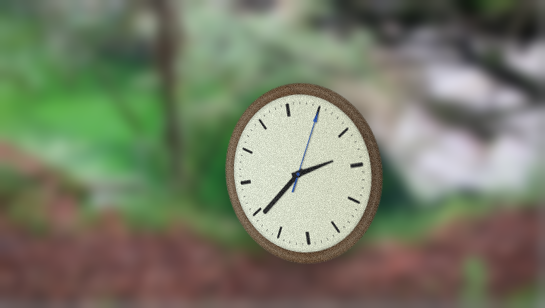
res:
2.39.05
